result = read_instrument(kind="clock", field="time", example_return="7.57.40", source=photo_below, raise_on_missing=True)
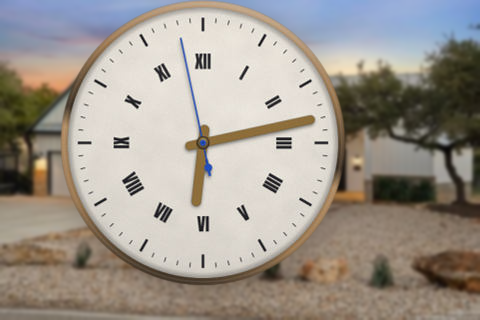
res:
6.12.58
